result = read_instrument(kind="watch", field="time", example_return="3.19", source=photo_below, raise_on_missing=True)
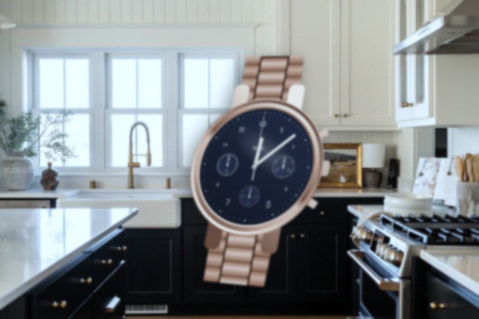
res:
12.08
